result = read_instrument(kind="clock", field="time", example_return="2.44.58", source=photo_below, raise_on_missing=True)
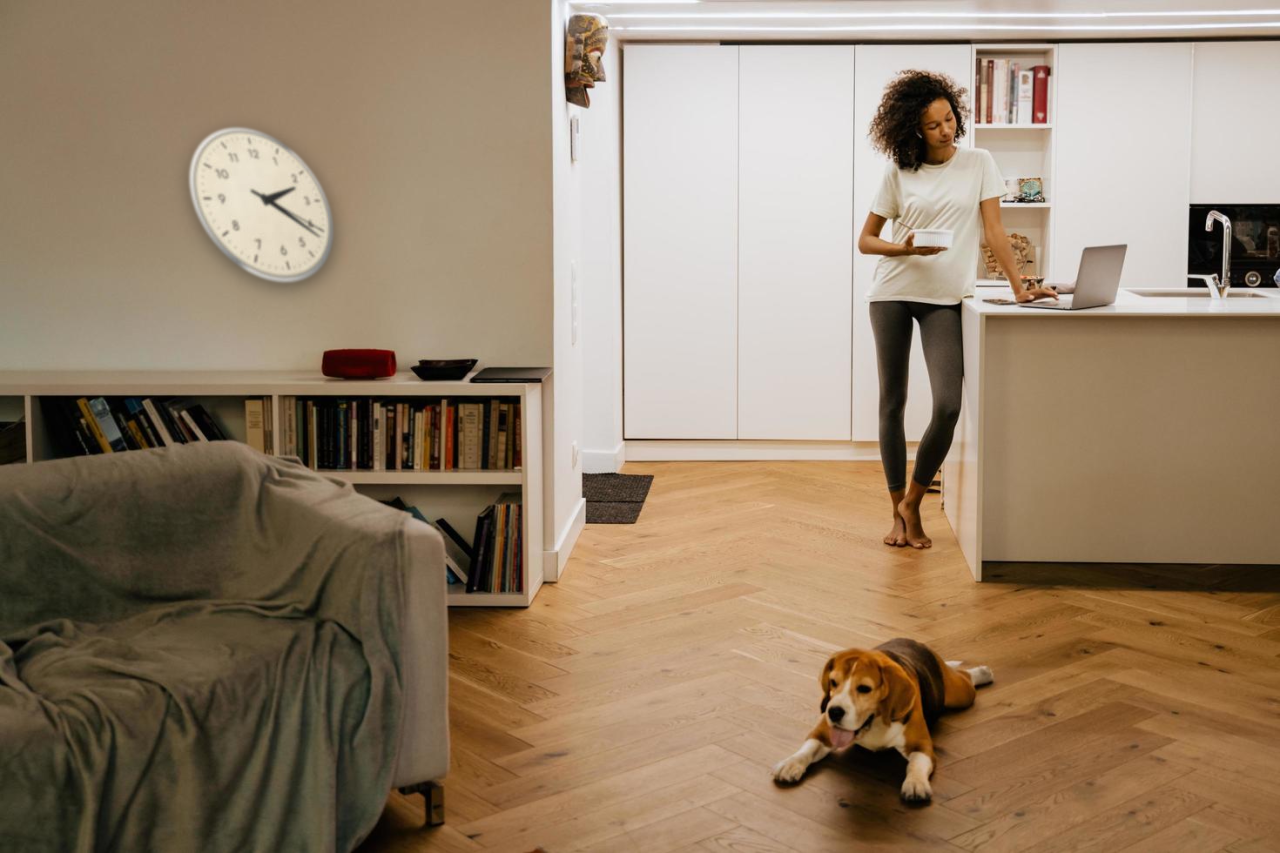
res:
2.21.20
